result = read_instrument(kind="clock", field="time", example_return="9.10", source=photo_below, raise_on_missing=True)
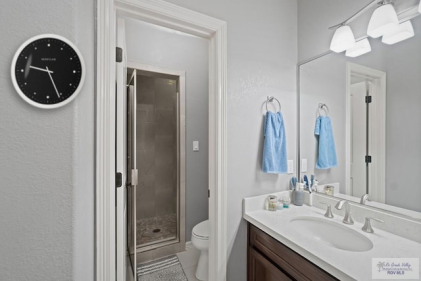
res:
9.26
